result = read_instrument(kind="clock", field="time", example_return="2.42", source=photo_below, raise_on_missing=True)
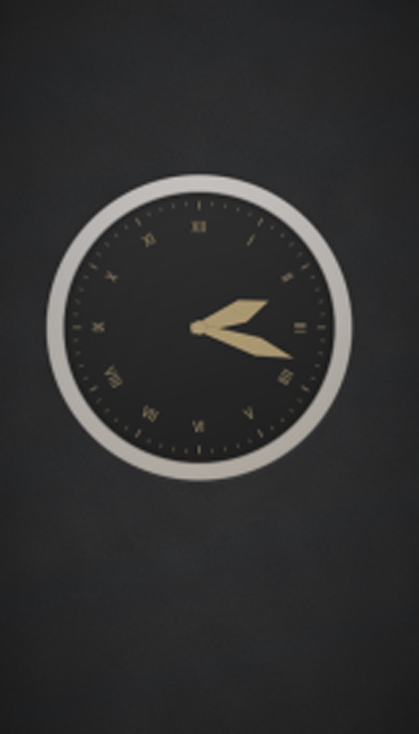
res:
2.18
